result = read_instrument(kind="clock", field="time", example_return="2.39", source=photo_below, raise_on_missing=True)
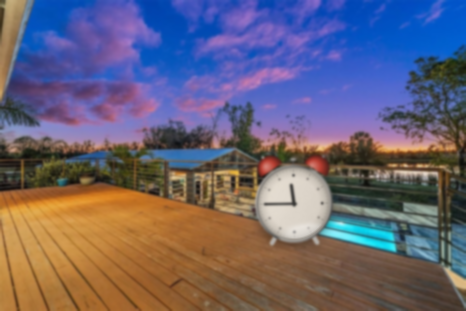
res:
11.45
